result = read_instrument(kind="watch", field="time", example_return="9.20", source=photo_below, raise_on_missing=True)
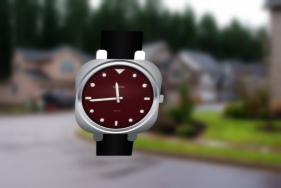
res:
11.44
